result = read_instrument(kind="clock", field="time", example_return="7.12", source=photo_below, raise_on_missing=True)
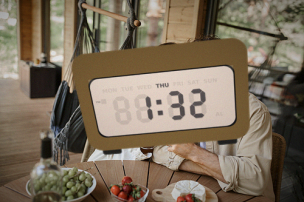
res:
1.32
